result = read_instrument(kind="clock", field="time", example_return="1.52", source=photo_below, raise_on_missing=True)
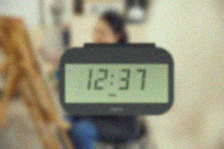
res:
12.37
